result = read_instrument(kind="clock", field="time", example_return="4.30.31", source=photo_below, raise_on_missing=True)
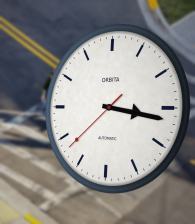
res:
3.16.38
